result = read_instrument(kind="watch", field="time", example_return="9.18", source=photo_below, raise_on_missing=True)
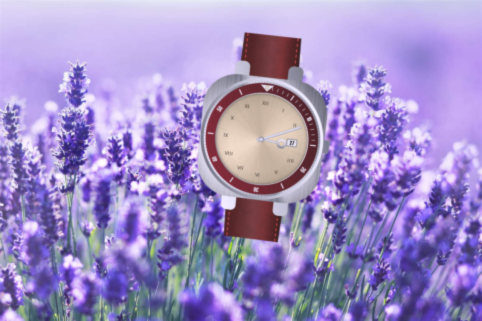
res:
3.11
